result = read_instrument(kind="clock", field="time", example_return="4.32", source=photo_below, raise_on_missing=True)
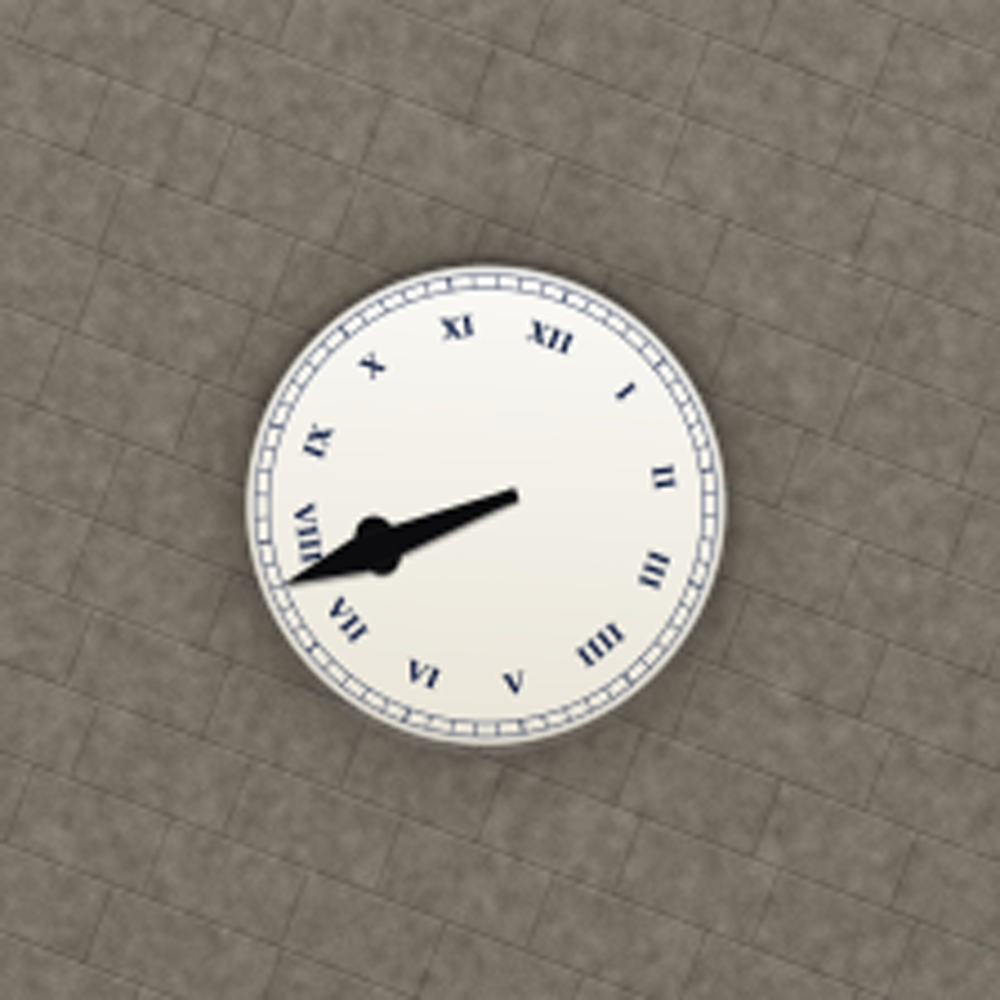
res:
7.38
